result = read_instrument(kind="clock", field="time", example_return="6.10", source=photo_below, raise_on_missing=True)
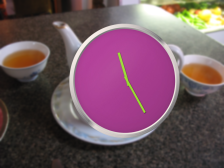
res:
11.25
